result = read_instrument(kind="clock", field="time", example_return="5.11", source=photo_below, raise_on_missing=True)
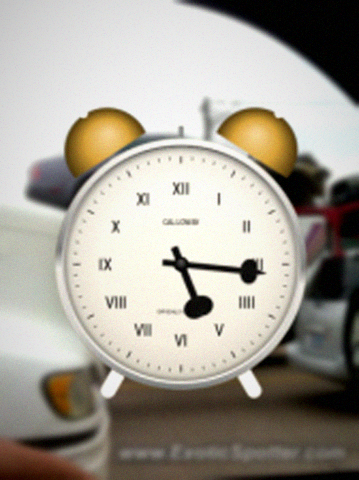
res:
5.16
